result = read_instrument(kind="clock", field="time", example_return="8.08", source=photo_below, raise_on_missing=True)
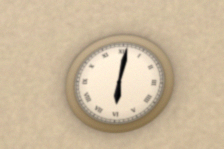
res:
6.01
